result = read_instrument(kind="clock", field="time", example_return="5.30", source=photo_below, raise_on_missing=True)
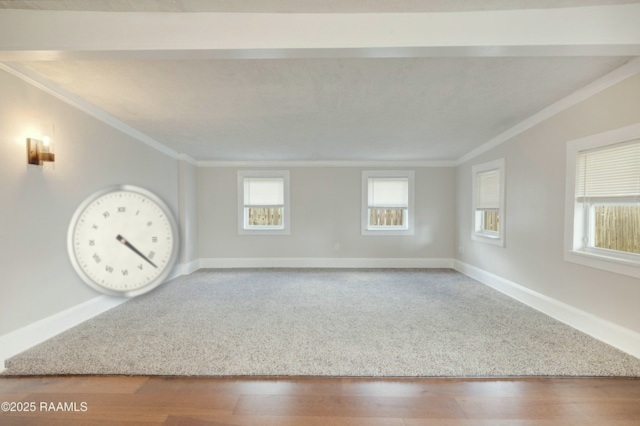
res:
4.22
